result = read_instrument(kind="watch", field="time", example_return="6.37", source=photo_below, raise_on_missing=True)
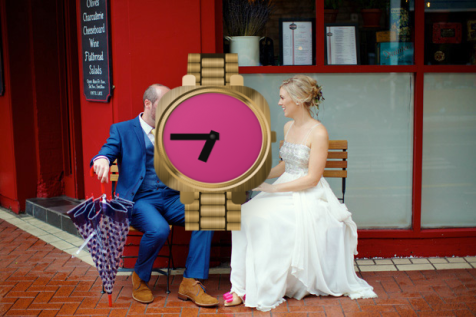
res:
6.45
